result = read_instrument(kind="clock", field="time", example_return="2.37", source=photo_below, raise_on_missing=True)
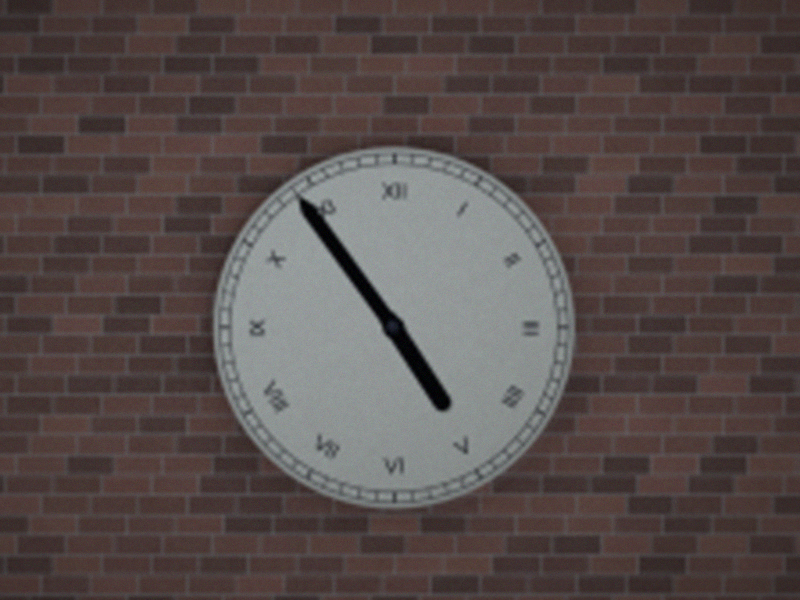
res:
4.54
